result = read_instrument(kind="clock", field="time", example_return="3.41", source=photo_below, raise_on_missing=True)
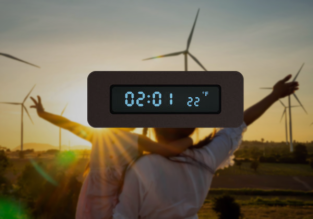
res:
2.01
